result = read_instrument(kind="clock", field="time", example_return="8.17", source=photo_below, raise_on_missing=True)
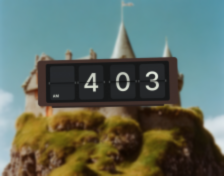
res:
4.03
